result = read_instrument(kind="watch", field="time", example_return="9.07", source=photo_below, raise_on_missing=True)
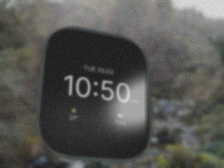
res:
10.50
